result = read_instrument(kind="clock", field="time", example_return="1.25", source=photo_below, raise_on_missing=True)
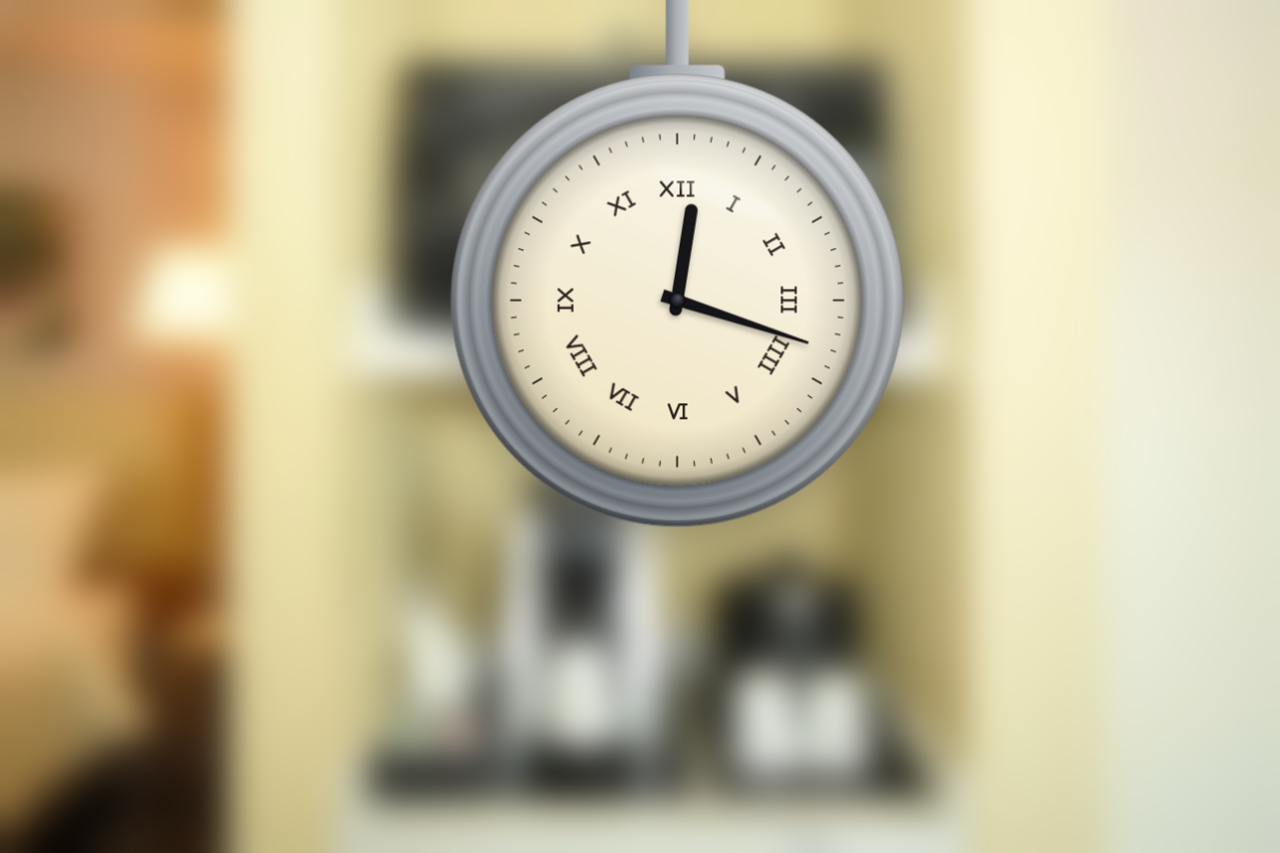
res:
12.18
